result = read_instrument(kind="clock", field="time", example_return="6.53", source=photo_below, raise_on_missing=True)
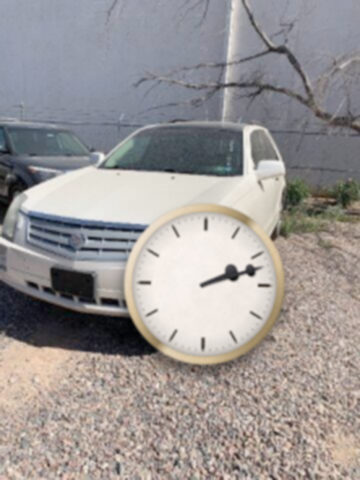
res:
2.12
